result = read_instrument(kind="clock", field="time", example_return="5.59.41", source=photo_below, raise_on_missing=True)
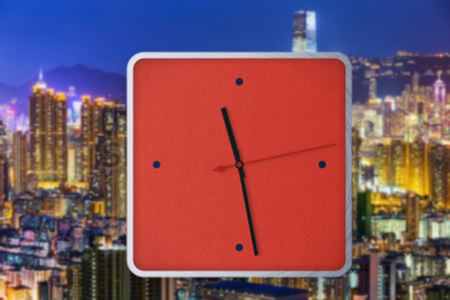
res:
11.28.13
